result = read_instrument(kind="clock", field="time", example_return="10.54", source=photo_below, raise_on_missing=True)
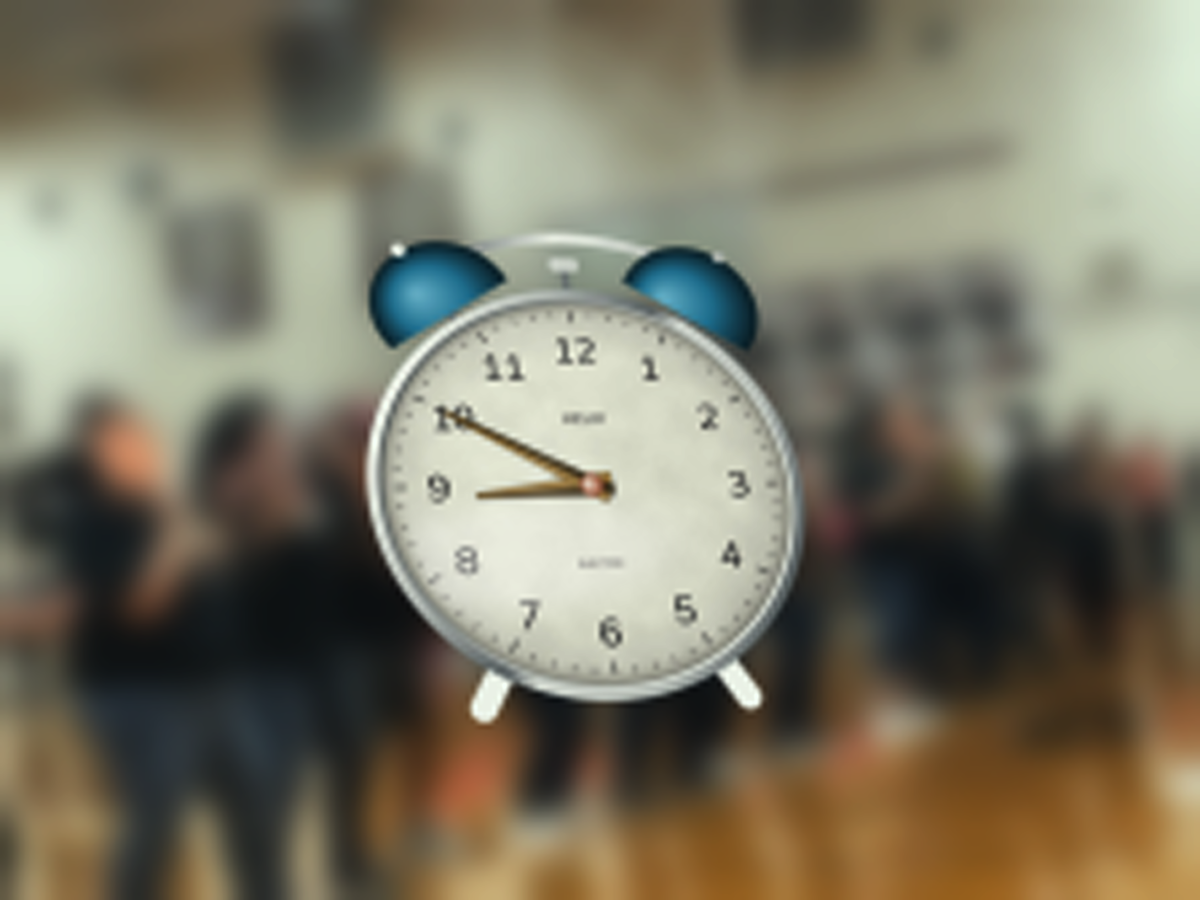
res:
8.50
